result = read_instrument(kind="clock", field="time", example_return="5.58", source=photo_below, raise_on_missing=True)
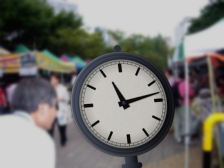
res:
11.13
